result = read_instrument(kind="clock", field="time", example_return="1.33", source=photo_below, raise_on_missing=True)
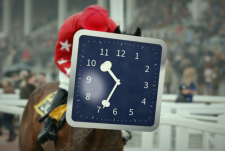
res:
10.34
